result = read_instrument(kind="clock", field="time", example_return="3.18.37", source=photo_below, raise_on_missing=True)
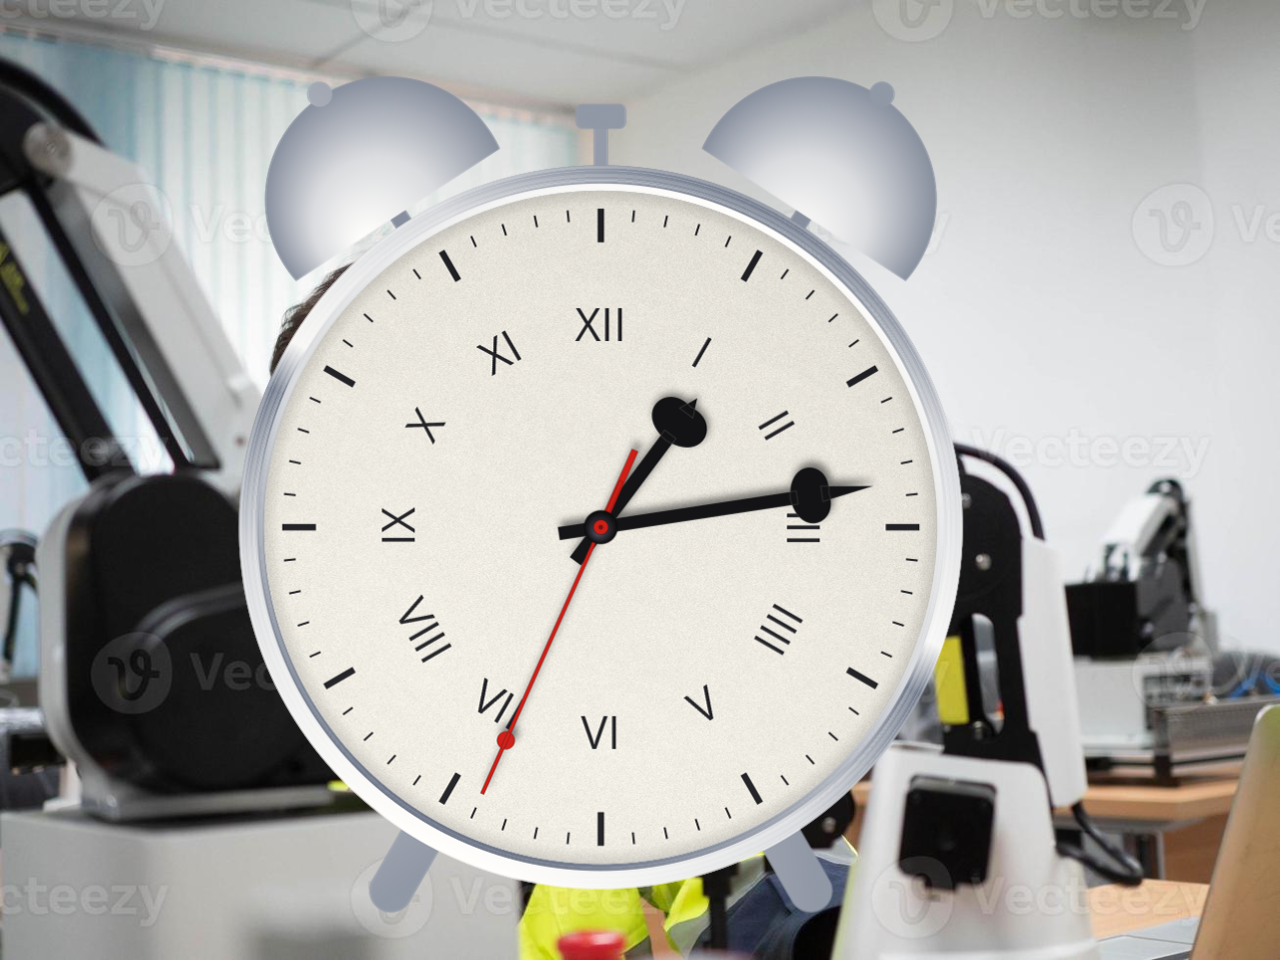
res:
1.13.34
